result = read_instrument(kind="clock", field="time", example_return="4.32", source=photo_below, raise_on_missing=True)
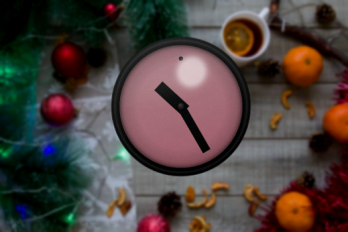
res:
10.25
